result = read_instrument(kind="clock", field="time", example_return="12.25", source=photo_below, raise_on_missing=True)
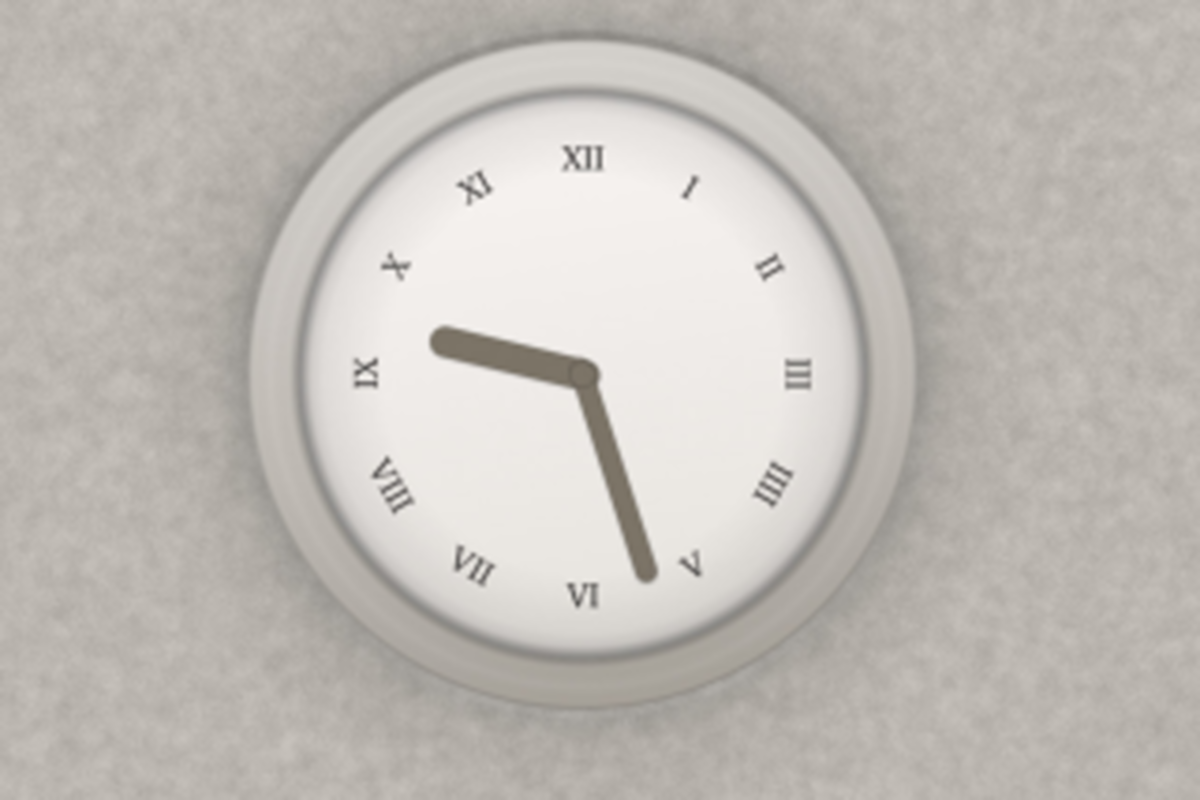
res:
9.27
